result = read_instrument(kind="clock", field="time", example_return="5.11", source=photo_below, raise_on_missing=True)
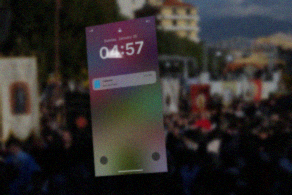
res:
4.57
